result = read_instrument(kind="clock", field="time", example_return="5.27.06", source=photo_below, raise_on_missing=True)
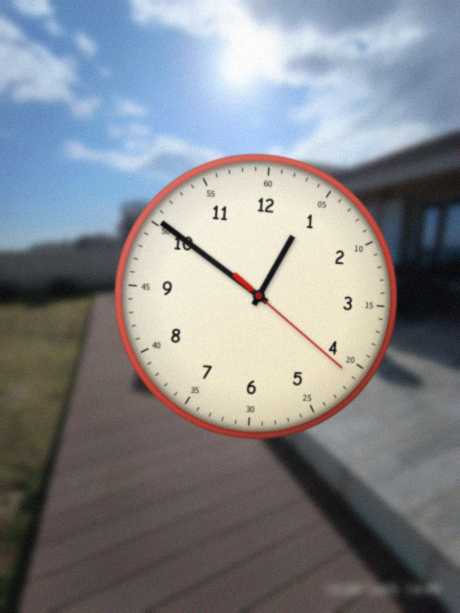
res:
12.50.21
